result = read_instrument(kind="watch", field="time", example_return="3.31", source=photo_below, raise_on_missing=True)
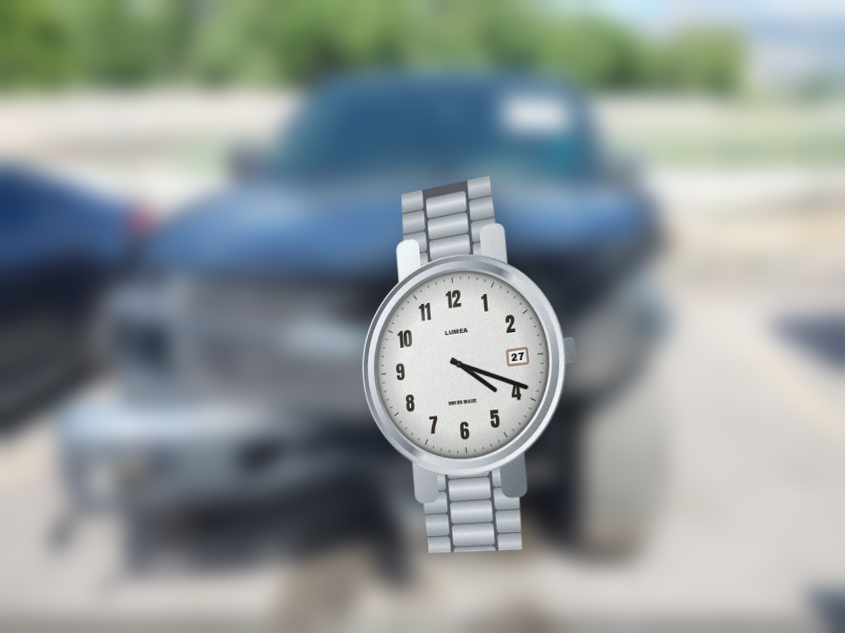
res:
4.19
